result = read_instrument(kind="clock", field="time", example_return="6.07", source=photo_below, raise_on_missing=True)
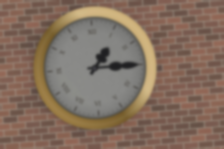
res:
1.15
